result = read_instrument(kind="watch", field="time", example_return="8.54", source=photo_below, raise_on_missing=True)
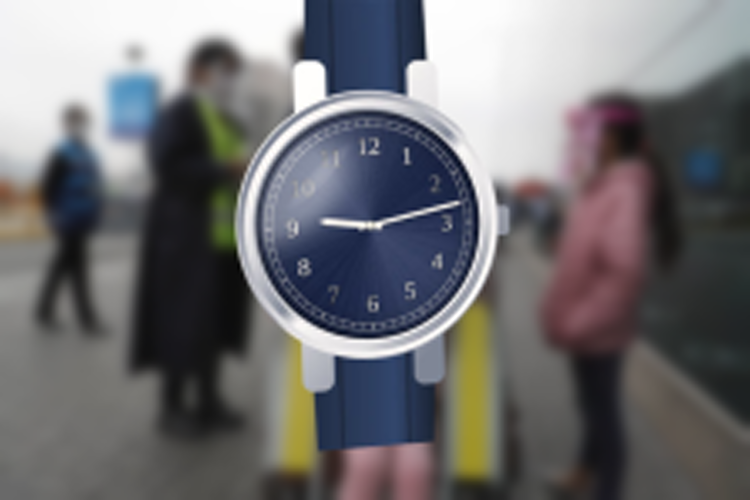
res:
9.13
